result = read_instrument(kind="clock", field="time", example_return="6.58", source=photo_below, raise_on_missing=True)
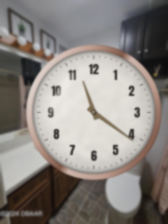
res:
11.21
